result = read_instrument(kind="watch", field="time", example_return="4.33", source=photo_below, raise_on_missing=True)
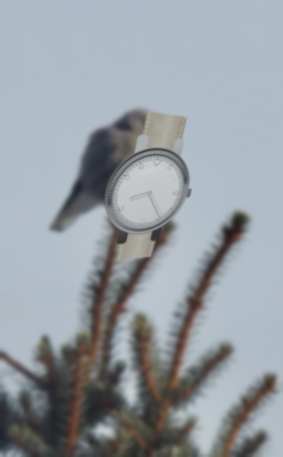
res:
8.24
